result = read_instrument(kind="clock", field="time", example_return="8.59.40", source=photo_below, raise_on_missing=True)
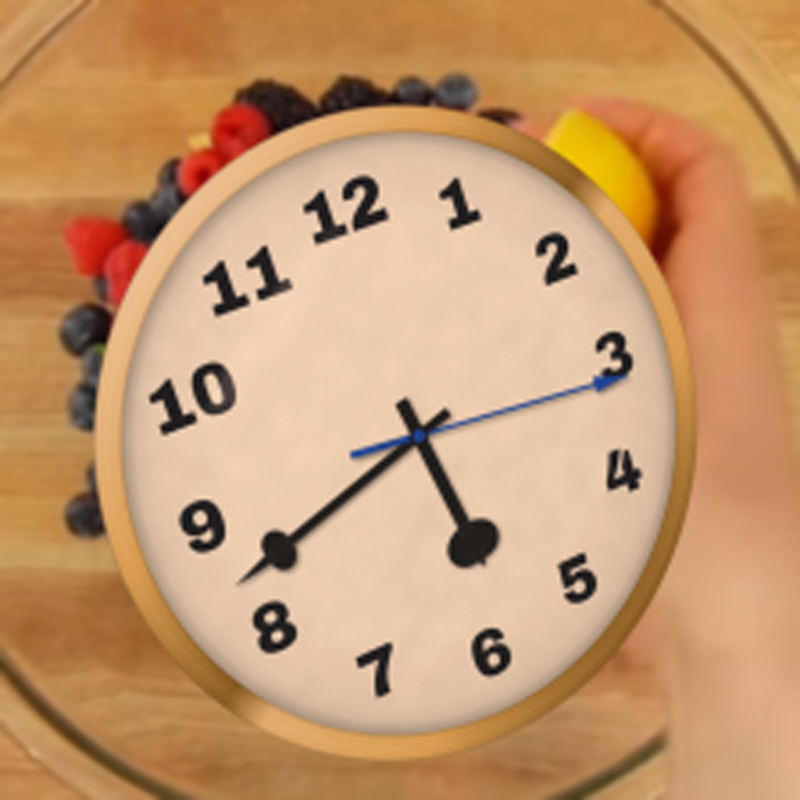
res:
5.42.16
